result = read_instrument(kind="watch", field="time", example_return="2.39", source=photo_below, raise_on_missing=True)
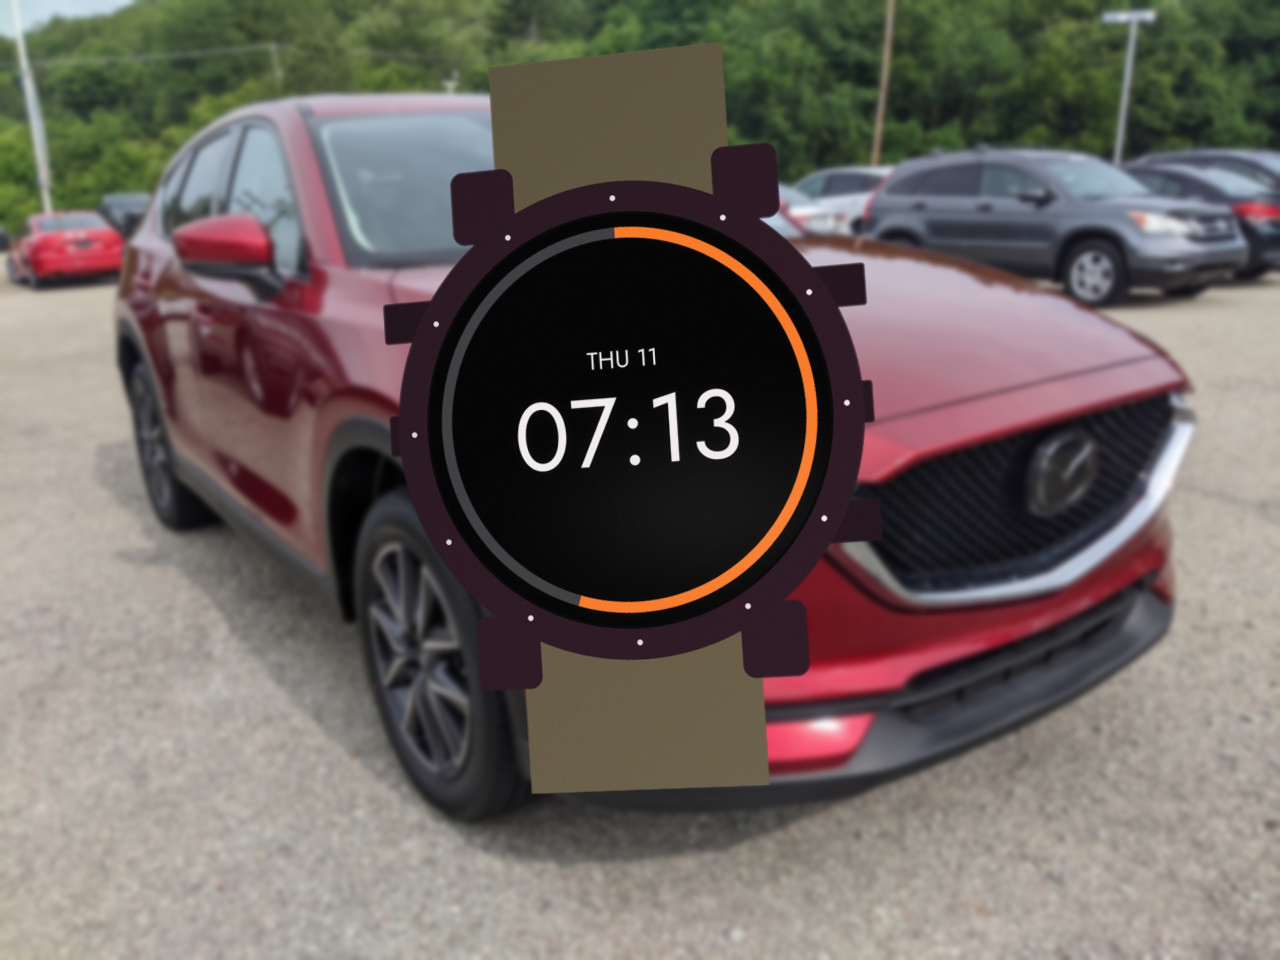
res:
7.13
